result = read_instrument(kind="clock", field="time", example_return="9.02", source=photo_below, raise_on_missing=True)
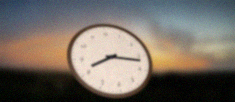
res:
8.17
